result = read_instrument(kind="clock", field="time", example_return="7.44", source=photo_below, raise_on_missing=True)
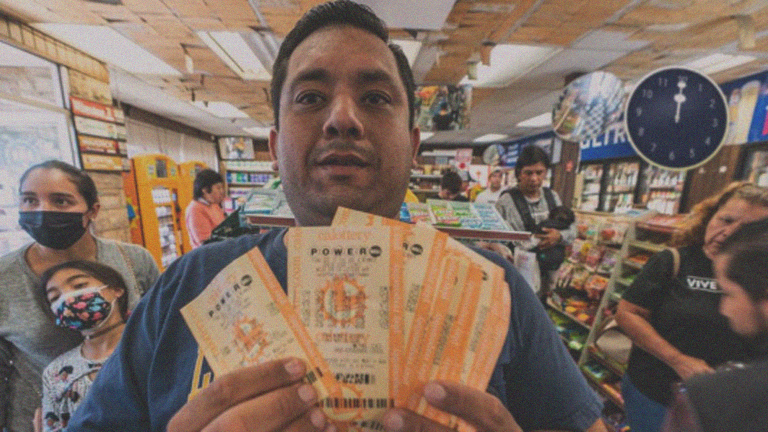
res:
12.00
